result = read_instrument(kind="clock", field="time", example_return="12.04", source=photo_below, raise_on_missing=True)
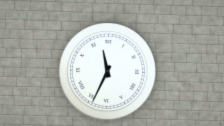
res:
11.34
